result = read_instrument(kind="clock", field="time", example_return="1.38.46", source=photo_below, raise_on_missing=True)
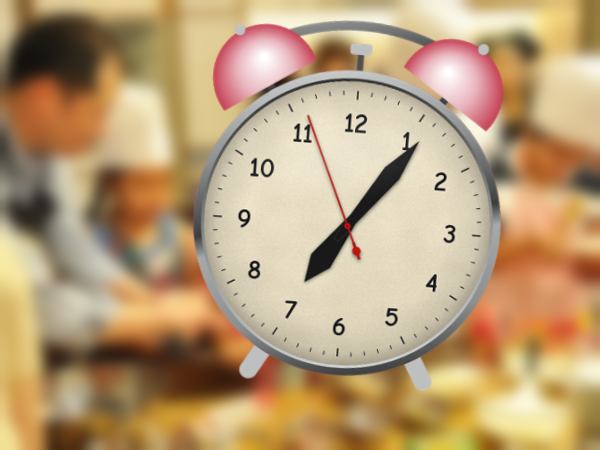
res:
7.05.56
